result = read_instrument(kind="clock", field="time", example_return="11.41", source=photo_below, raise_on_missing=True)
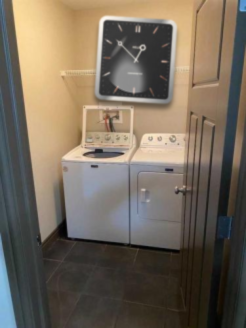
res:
12.52
